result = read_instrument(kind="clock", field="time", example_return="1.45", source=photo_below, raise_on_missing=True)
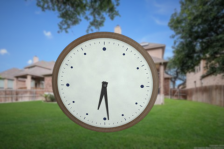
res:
6.29
